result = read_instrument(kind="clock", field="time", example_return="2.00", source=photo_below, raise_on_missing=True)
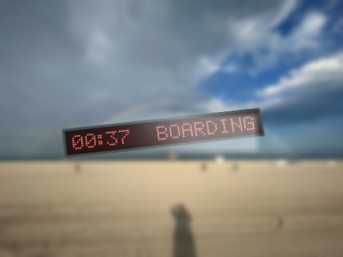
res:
0.37
